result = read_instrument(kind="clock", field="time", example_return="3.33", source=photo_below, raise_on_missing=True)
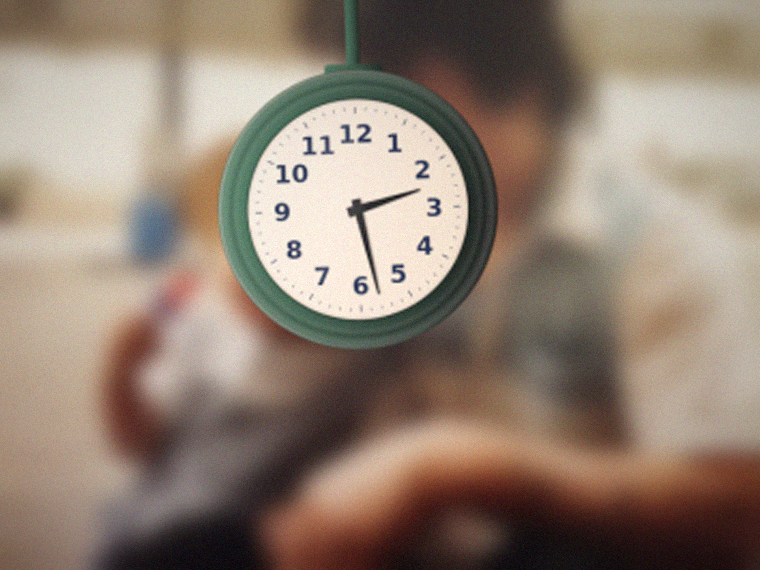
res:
2.28
